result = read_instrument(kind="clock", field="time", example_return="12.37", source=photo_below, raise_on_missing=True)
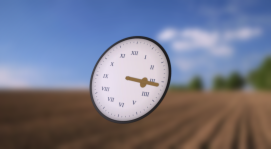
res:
3.16
